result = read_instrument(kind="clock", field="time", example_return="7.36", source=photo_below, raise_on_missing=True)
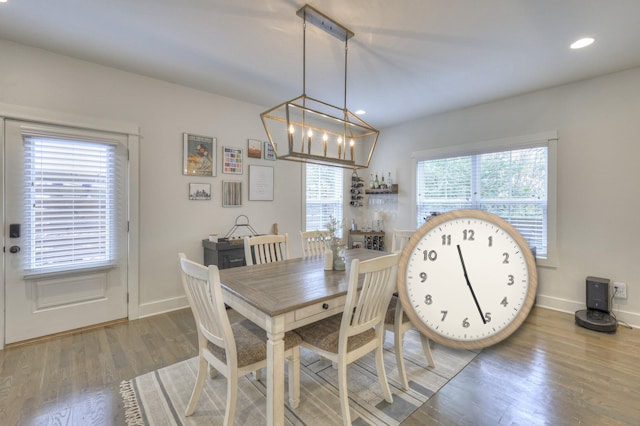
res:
11.26
